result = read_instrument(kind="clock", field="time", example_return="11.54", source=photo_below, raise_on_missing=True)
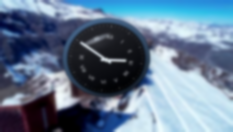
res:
2.50
